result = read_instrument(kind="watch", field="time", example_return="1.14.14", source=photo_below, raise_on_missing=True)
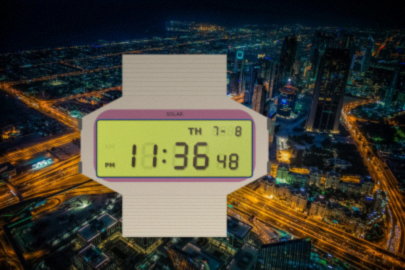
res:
11.36.48
